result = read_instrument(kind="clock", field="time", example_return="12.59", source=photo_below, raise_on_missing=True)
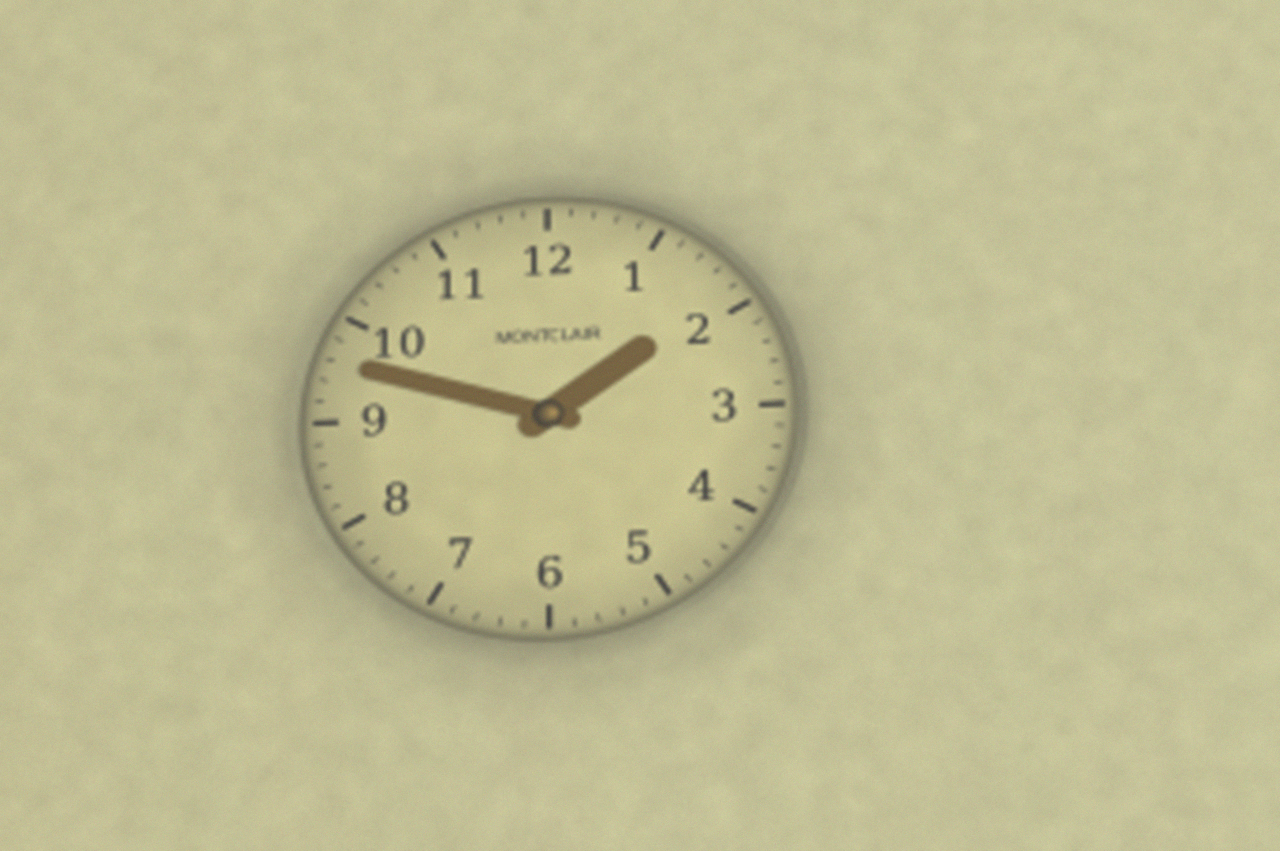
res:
1.48
